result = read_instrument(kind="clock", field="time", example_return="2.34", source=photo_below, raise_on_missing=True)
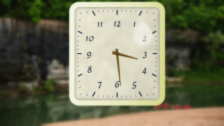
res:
3.29
